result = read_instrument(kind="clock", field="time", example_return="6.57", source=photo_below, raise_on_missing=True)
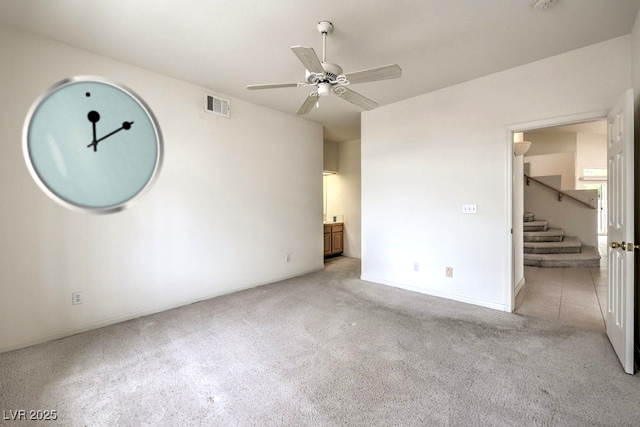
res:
12.11
